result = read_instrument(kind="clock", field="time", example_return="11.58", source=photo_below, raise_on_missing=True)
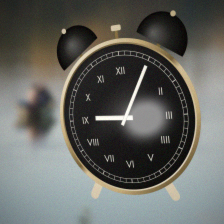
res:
9.05
